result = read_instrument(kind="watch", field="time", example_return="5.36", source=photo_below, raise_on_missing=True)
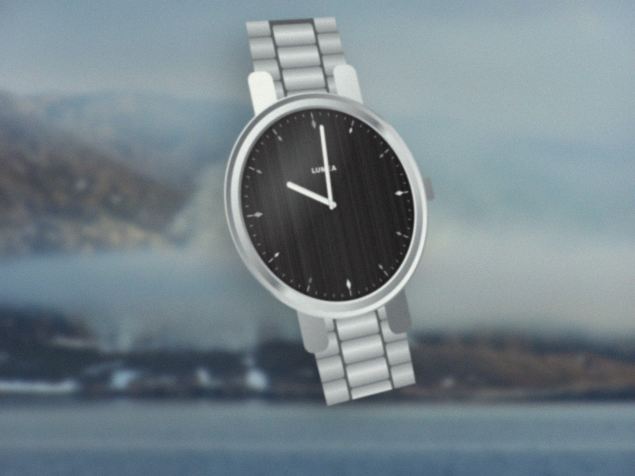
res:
10.01
